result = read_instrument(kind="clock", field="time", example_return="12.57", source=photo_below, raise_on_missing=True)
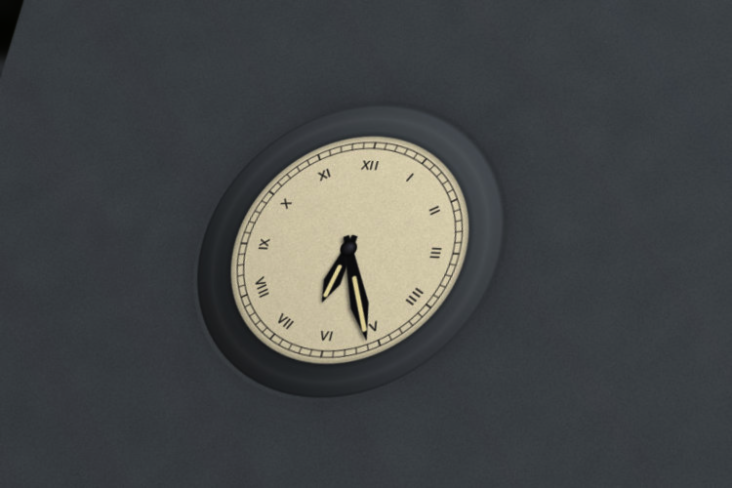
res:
6.26
